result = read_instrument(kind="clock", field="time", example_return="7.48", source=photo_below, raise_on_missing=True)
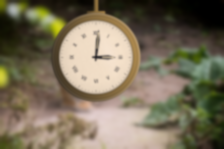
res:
3.01
